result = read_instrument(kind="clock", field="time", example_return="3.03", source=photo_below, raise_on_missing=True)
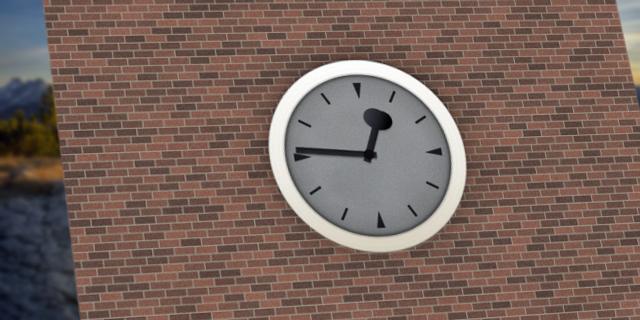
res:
12.46
